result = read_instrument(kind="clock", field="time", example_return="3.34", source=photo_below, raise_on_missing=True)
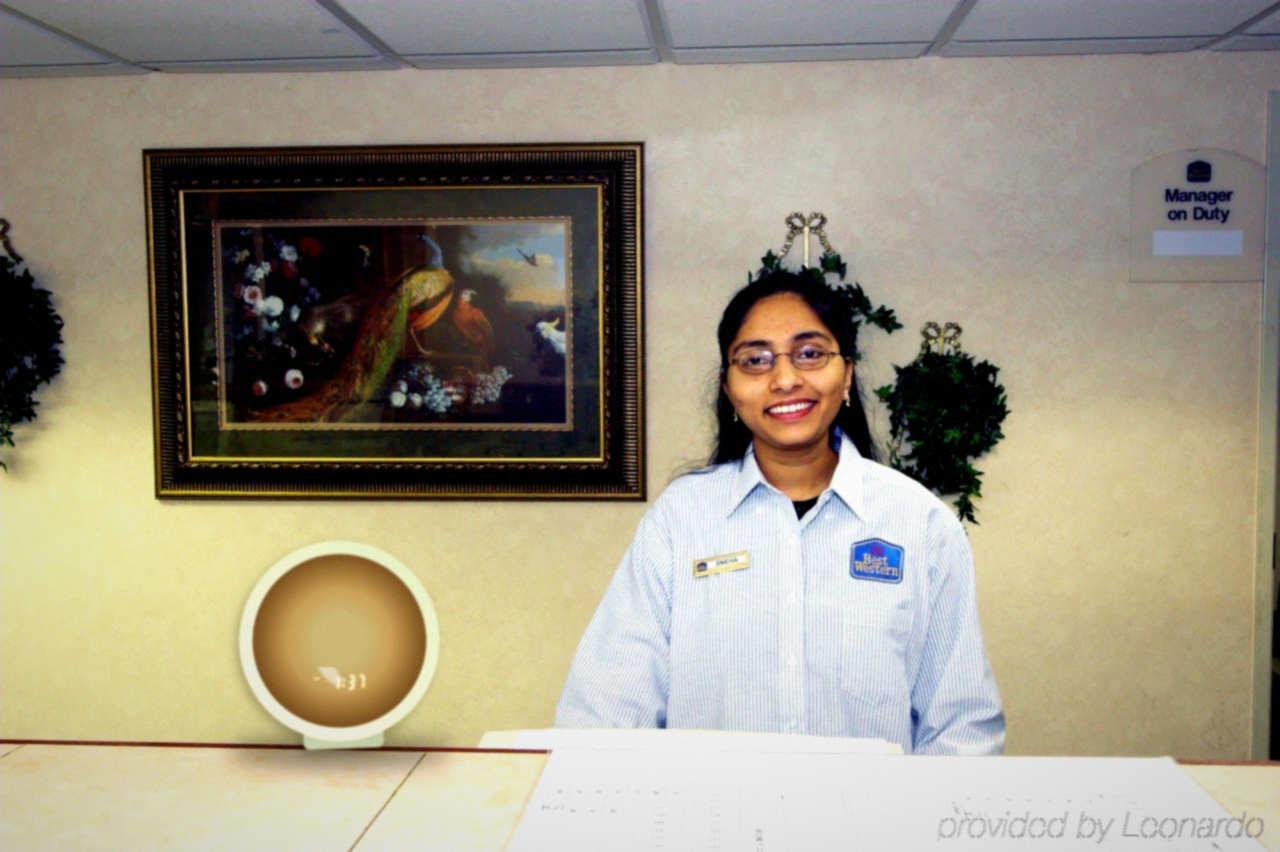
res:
1.37
